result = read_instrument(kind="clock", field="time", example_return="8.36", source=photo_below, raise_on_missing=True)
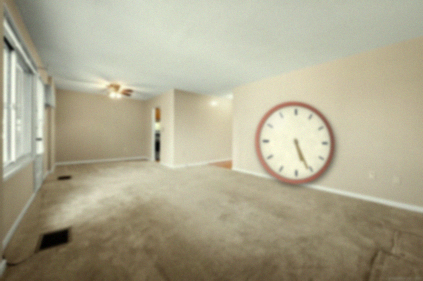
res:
5.26
